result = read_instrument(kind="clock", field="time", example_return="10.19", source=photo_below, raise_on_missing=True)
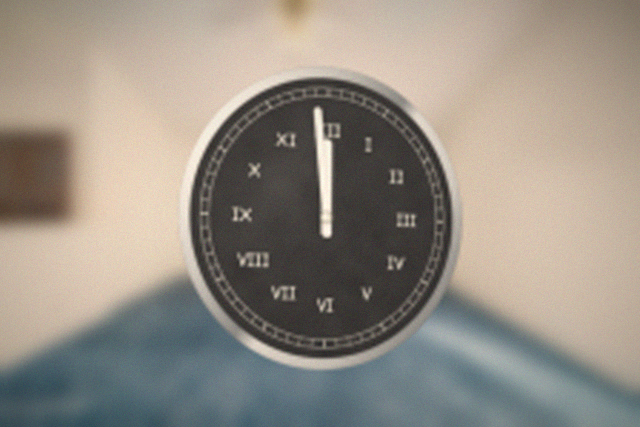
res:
11.59
